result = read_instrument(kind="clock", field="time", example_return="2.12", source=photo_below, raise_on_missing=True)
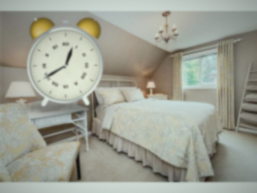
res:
12.40
